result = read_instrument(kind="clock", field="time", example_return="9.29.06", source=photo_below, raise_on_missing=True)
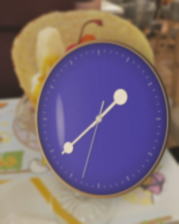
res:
1.38.33
